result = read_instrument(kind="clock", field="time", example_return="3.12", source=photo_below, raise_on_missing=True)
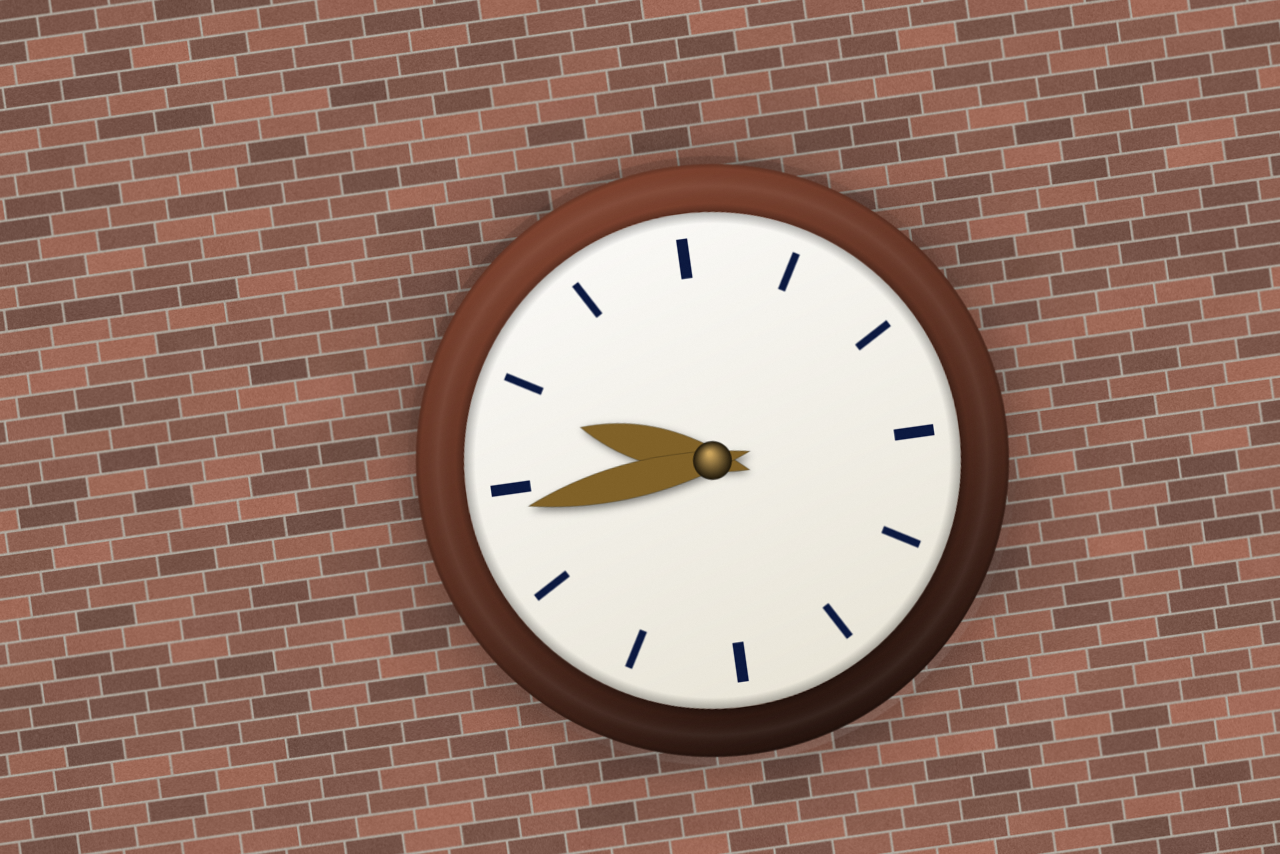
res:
9.44
